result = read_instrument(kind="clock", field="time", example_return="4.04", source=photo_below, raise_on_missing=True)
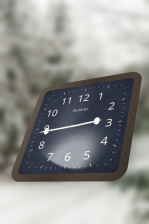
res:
2.44
